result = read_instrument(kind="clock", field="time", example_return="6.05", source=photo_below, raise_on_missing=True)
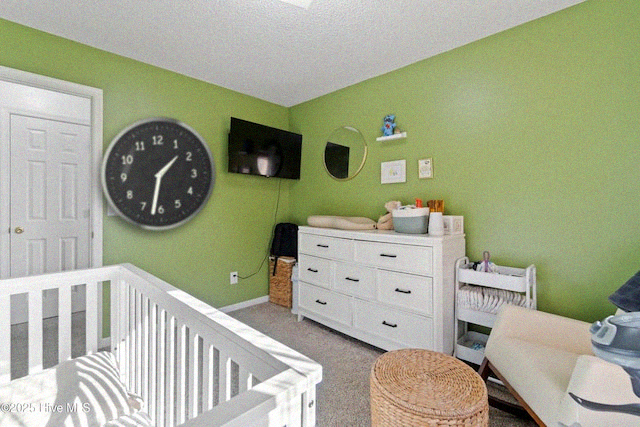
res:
1.32
